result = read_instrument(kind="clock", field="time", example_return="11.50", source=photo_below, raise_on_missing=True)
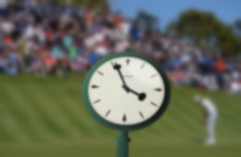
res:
3.56
